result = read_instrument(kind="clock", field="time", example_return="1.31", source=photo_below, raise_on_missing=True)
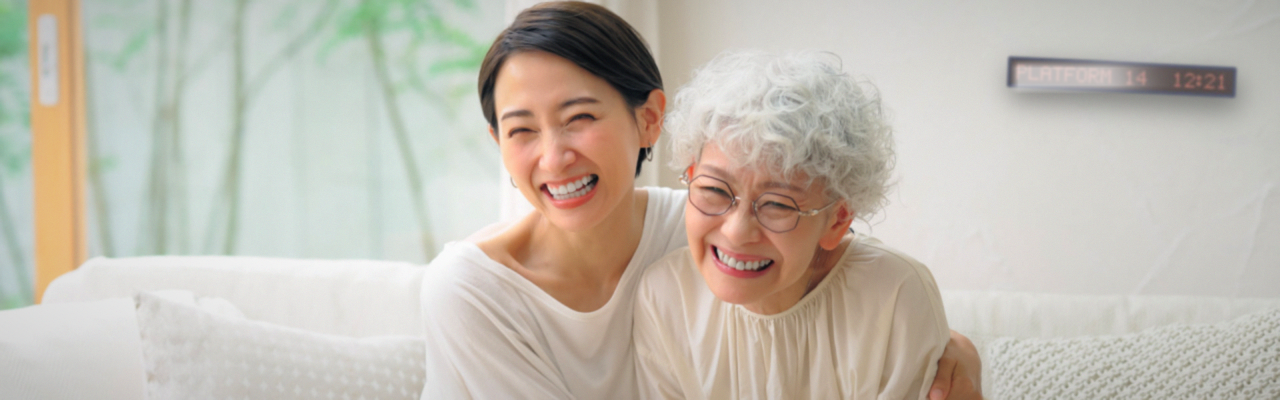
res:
12.21
